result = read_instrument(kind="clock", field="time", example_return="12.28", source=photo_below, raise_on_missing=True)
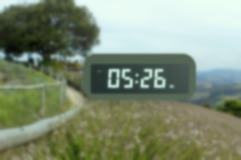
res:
5.26
